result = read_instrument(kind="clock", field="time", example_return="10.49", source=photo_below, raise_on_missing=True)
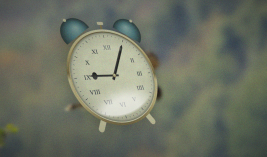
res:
9.05
